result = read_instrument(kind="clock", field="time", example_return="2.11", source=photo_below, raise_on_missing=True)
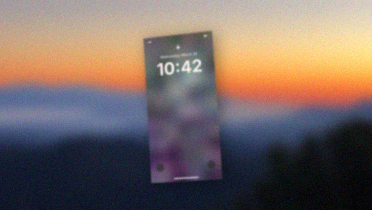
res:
10.42
